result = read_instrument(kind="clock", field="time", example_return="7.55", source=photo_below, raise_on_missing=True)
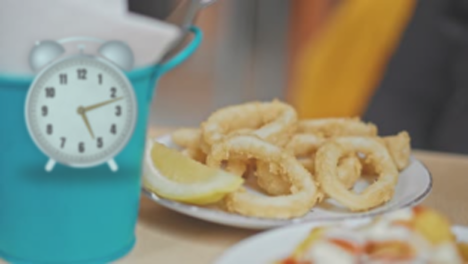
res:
5.12
